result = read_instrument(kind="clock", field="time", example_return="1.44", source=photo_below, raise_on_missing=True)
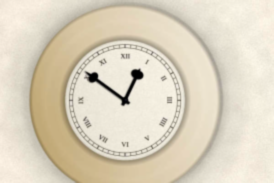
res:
12.51
